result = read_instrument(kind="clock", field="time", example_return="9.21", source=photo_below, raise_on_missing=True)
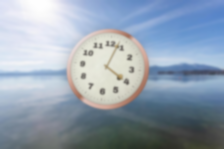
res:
4.03
